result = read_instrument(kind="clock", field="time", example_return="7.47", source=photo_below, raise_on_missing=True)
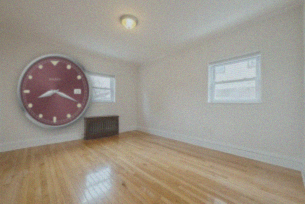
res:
8.19
